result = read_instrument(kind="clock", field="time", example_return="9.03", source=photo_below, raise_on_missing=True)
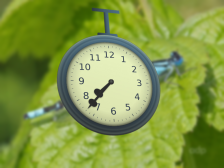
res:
7.37
